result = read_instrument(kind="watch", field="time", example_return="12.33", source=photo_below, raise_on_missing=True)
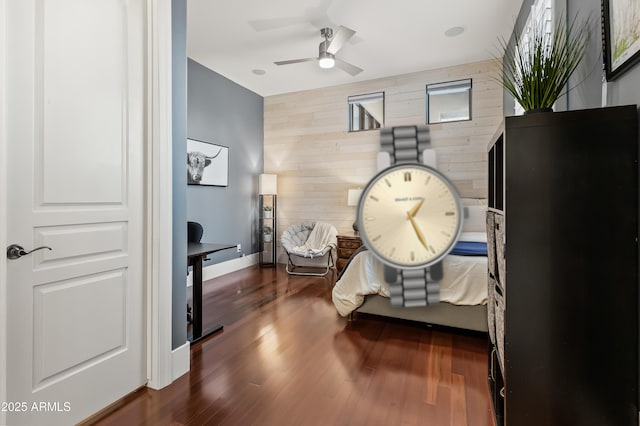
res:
1.26
